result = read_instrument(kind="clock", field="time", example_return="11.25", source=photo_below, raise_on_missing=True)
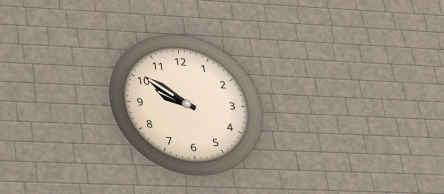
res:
9.51
